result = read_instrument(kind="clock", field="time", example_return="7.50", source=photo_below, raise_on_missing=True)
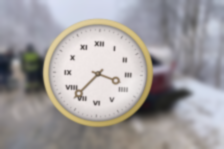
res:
3.37
